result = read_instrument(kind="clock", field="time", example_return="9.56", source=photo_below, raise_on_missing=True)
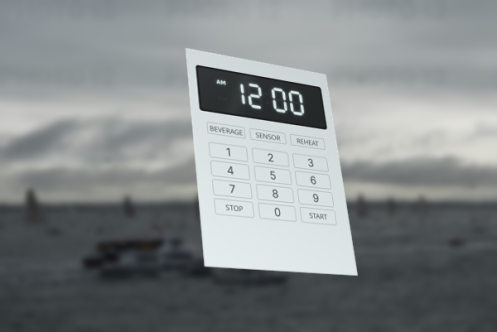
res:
12.00
